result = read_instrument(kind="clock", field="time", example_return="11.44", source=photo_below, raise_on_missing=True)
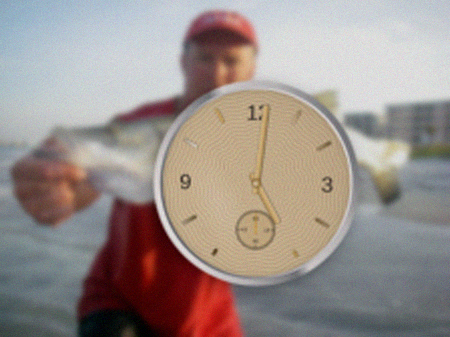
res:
5.01
